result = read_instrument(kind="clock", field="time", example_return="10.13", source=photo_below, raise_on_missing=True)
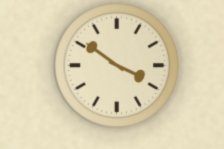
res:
3.51
